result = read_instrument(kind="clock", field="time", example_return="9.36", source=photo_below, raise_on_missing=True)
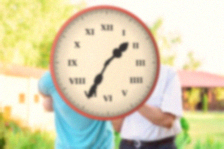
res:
1.35
